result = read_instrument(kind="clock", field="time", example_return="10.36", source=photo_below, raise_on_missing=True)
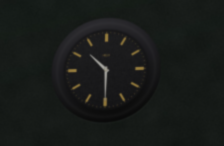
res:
10.30
